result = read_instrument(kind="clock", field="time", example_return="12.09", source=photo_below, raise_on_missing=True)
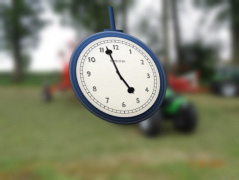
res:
4.57
